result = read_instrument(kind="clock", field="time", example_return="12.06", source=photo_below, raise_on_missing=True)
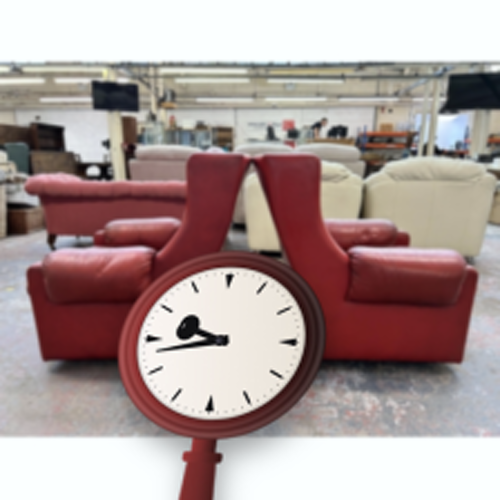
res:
9.43
